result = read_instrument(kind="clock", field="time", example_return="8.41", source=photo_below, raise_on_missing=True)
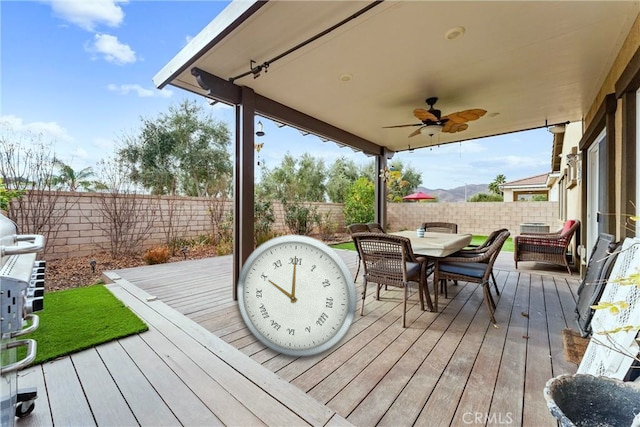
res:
10.00
